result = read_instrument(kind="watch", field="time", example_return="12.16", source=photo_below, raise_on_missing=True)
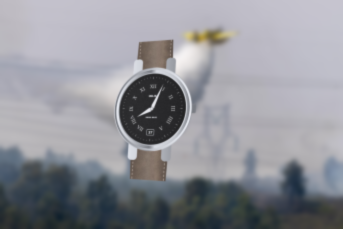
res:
8.04
